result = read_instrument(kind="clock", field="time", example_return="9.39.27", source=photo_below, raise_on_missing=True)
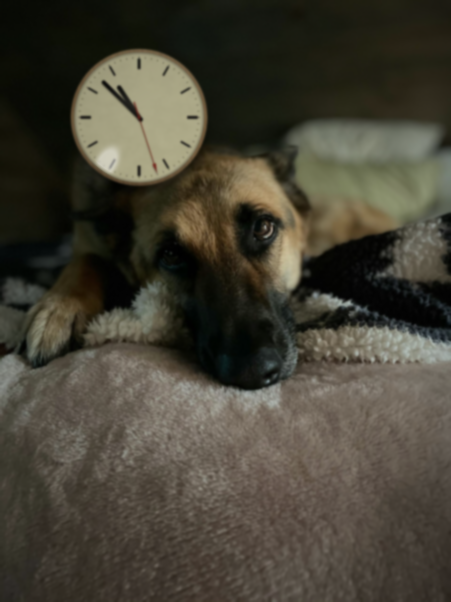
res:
10.52.27
